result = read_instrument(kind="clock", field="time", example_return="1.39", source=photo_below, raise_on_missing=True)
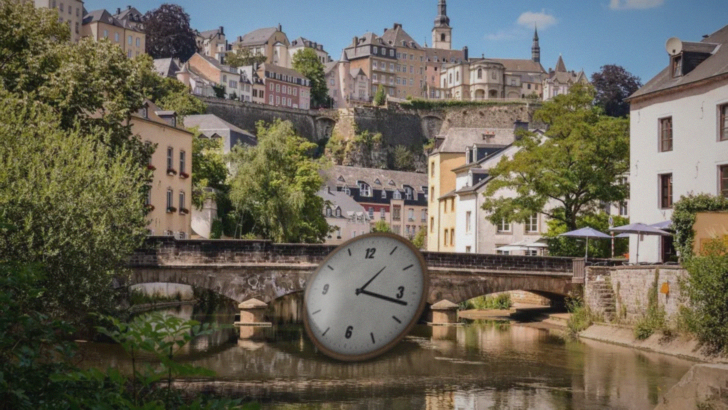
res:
1.17
